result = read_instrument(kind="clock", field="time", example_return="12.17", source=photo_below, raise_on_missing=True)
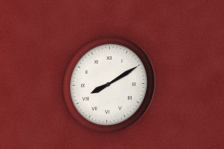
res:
8.10
